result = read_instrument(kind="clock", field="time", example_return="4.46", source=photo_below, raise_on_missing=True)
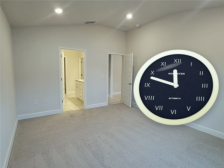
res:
11.48
